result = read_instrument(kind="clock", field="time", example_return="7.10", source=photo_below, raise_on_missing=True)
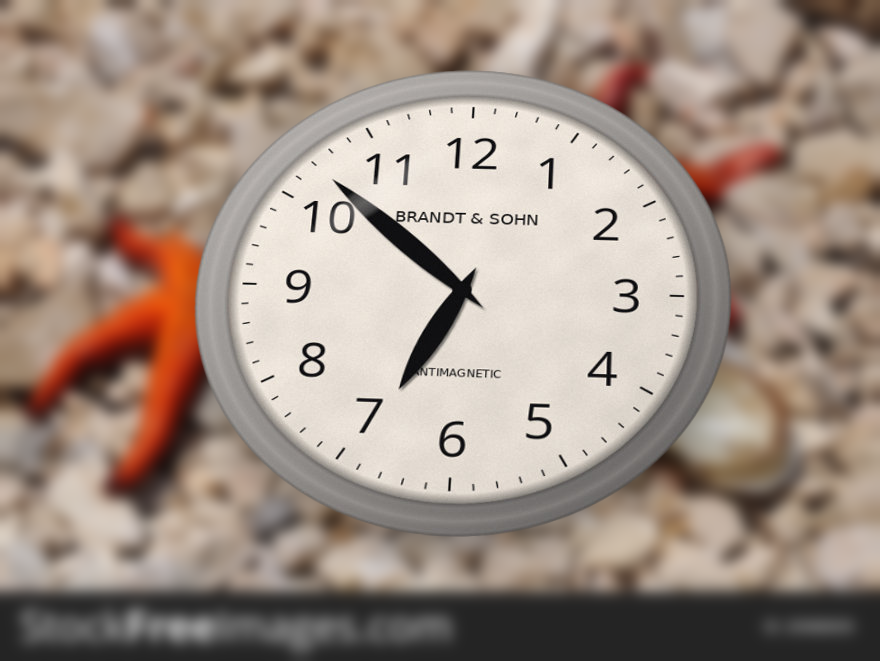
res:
6.52
